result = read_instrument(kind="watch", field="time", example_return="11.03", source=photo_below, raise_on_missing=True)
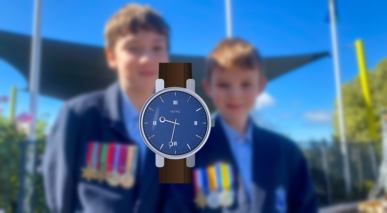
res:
9.32
